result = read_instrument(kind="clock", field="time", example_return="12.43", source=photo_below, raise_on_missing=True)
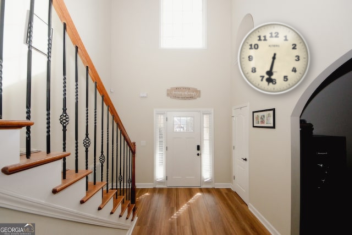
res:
6.32
